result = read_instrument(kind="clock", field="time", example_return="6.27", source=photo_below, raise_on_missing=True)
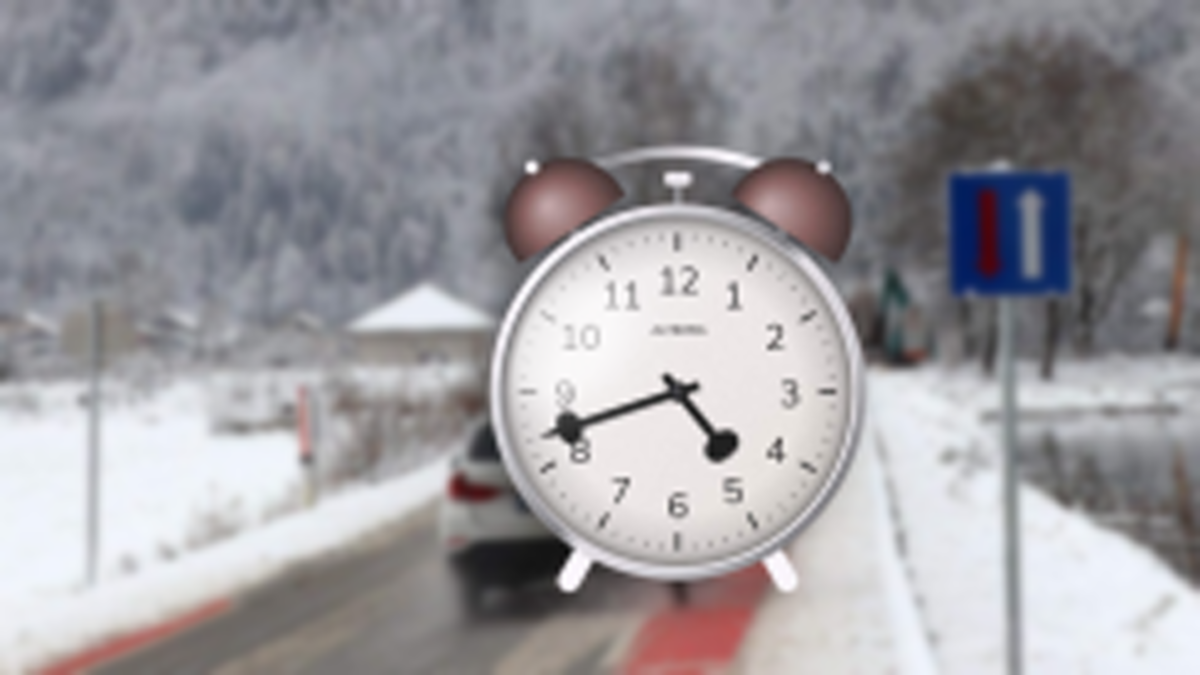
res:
4.42
